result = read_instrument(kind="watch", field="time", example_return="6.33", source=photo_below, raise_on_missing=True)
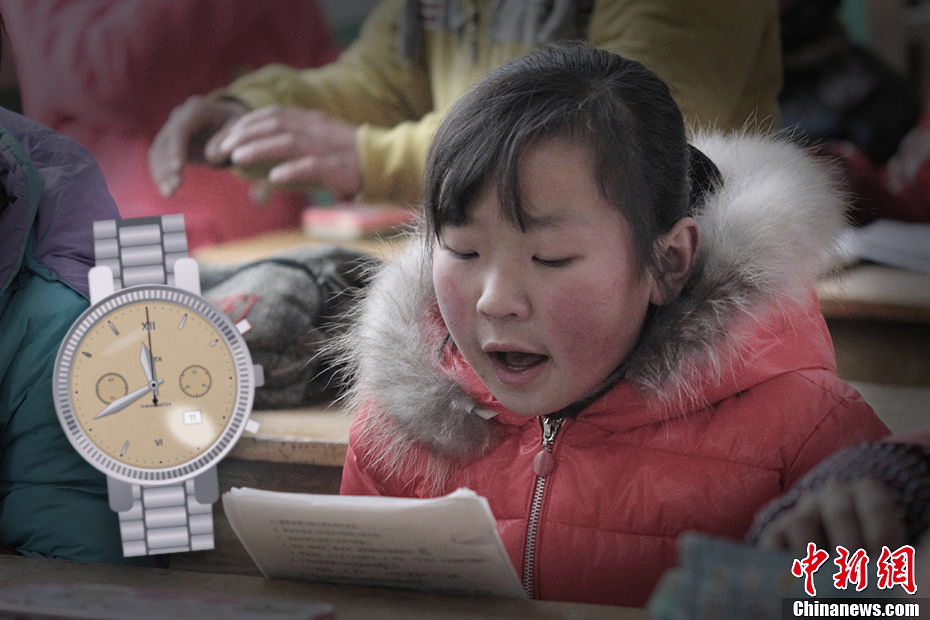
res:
11.41
